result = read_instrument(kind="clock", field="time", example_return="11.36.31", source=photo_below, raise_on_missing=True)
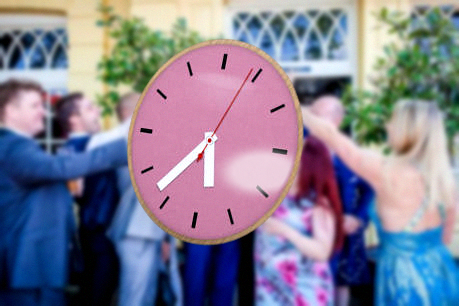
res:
5.37.04
